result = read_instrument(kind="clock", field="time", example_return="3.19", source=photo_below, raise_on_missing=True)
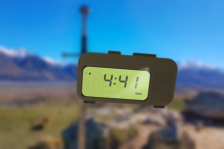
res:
4.41
